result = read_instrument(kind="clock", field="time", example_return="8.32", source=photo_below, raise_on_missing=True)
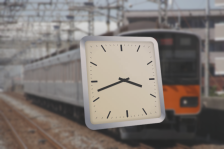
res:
3.42
